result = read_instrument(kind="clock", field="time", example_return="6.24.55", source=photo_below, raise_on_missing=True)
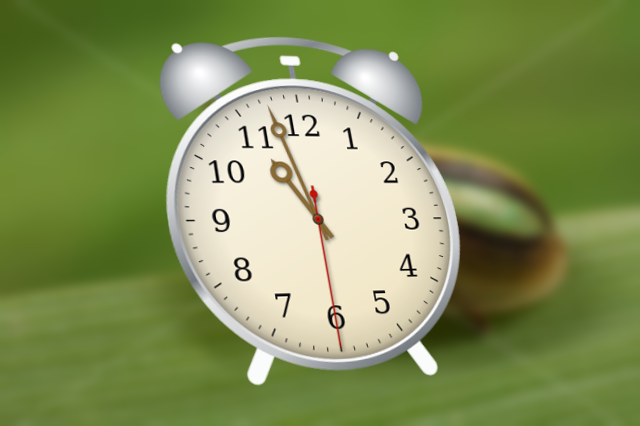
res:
10.57.30
